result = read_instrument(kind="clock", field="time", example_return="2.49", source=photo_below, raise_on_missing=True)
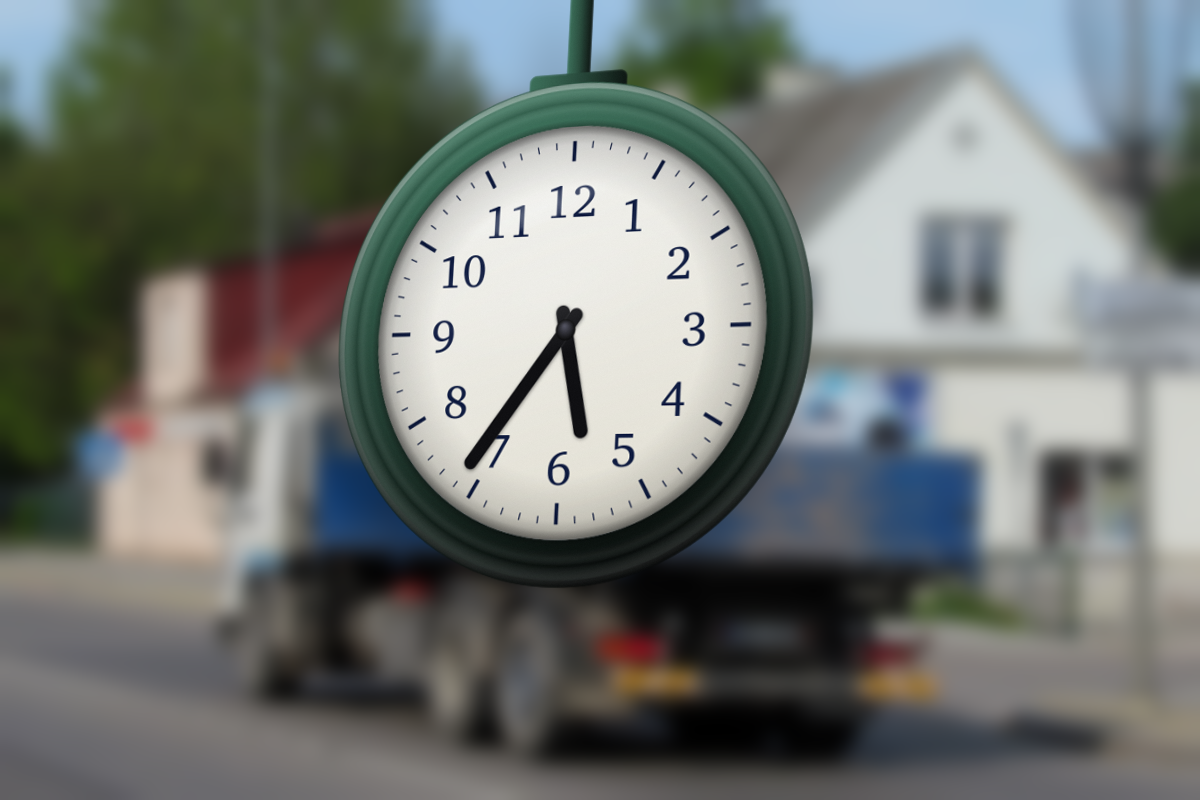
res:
5.36
